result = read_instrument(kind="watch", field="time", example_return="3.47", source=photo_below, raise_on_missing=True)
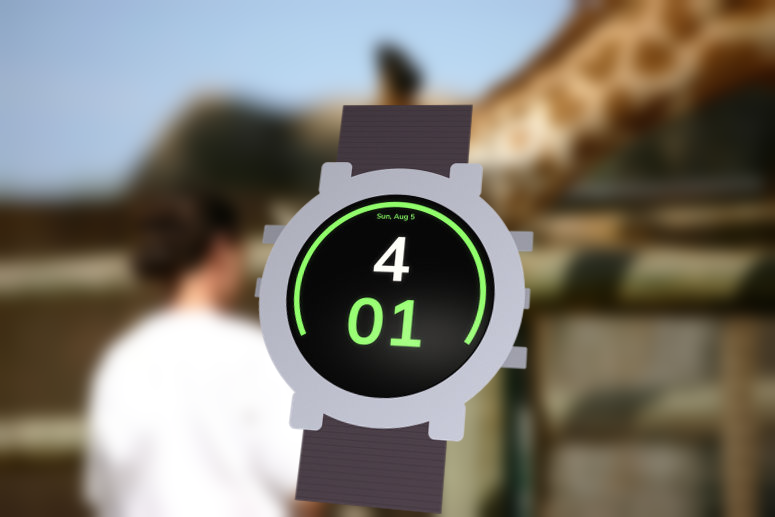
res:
4.01
